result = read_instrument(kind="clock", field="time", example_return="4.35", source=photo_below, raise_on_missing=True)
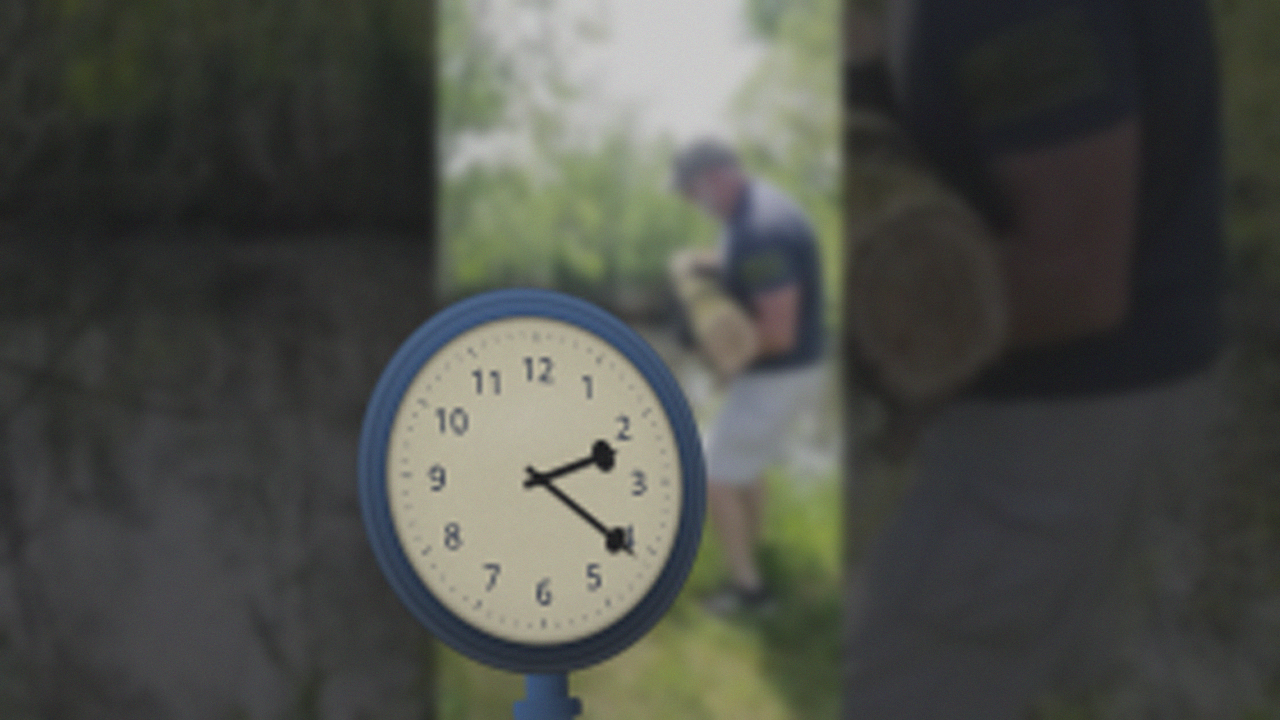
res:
2.21
